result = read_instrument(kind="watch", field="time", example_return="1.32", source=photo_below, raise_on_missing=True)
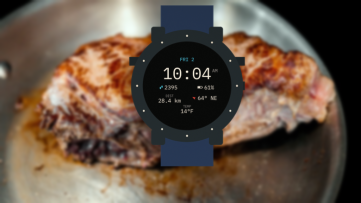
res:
10.04
